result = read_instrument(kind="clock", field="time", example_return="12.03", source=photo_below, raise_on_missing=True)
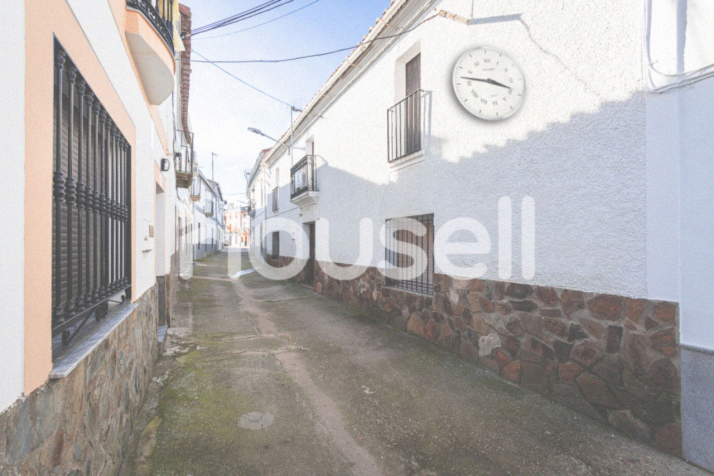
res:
3.47
